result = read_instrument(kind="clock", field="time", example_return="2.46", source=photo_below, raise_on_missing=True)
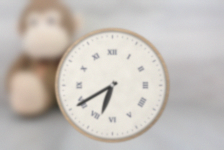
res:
6.40
